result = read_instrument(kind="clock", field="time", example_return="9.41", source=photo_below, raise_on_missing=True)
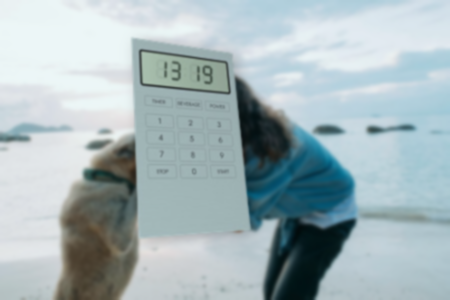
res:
13.19
